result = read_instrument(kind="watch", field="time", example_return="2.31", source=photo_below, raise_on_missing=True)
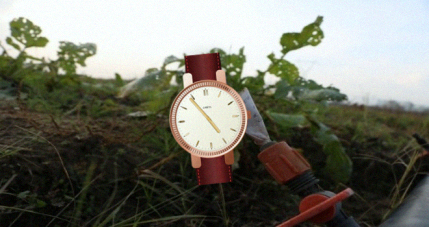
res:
4.54
